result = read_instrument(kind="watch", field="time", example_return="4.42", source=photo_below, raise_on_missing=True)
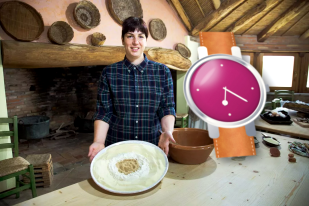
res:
6.21
